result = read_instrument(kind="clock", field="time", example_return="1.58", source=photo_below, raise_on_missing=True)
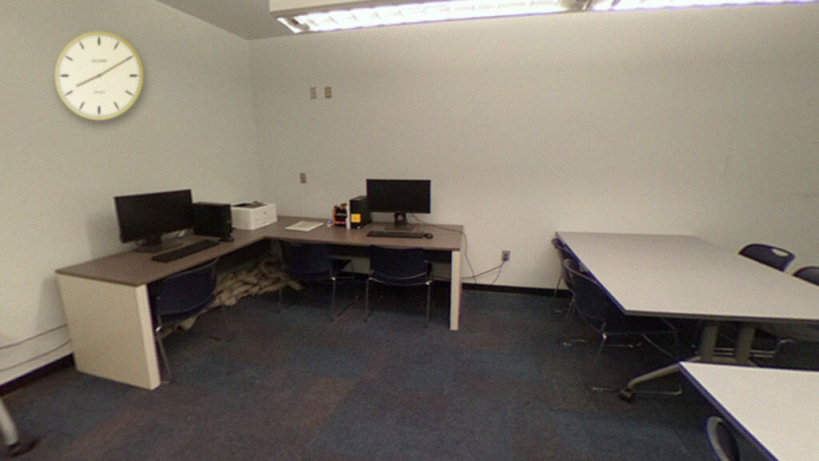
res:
8.10
